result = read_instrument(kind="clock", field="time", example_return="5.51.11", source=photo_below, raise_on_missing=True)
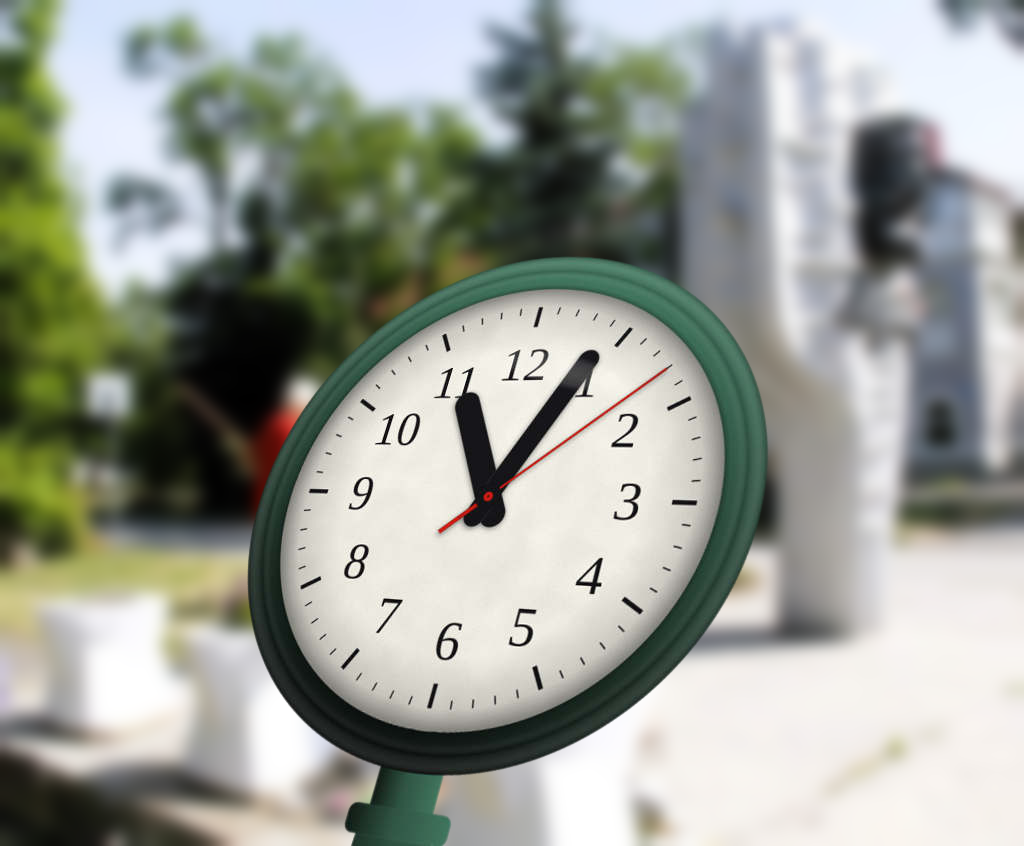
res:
11.04.08
